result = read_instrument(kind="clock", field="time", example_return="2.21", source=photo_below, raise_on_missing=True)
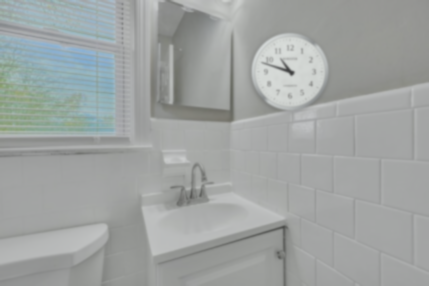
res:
10.48
